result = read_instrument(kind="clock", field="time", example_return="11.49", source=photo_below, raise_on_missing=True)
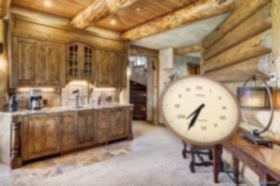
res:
7.35
